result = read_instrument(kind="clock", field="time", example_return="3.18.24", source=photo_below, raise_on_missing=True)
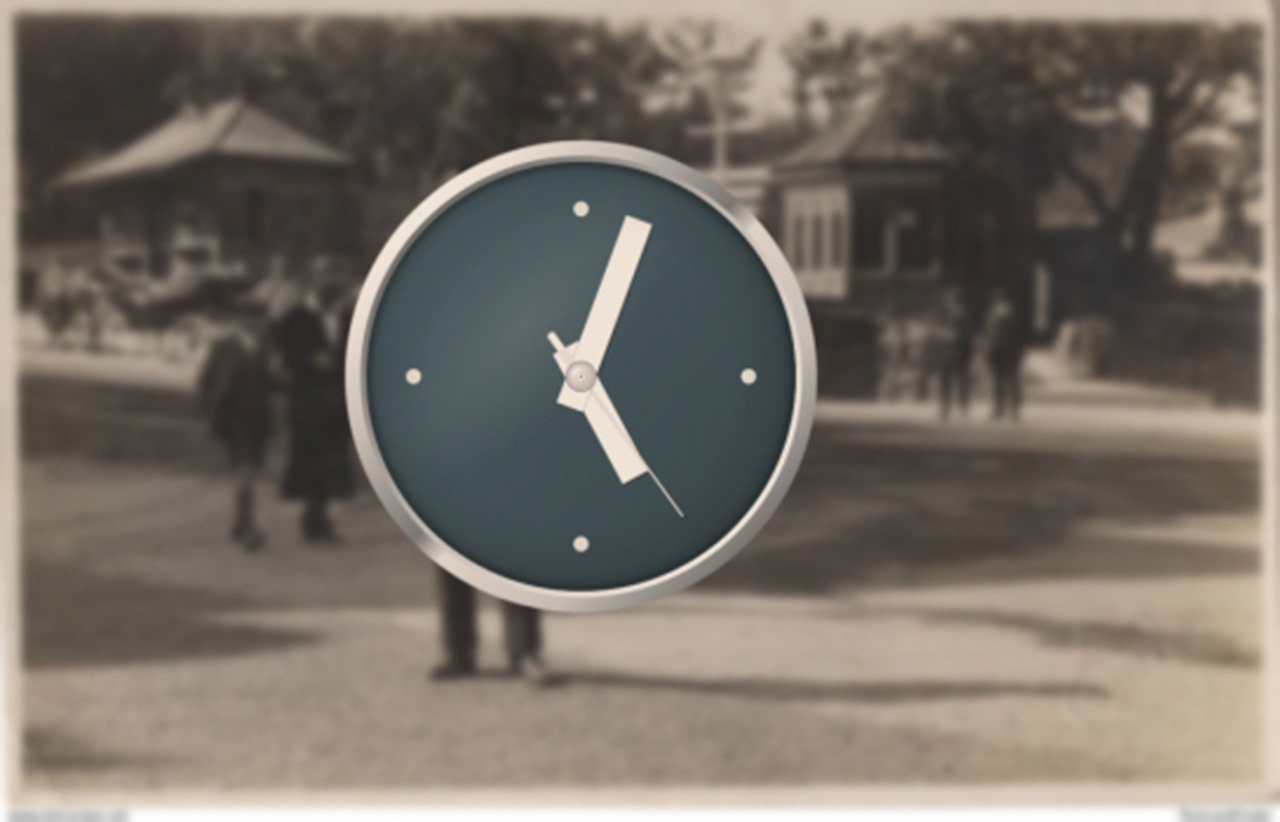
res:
5.03.24
